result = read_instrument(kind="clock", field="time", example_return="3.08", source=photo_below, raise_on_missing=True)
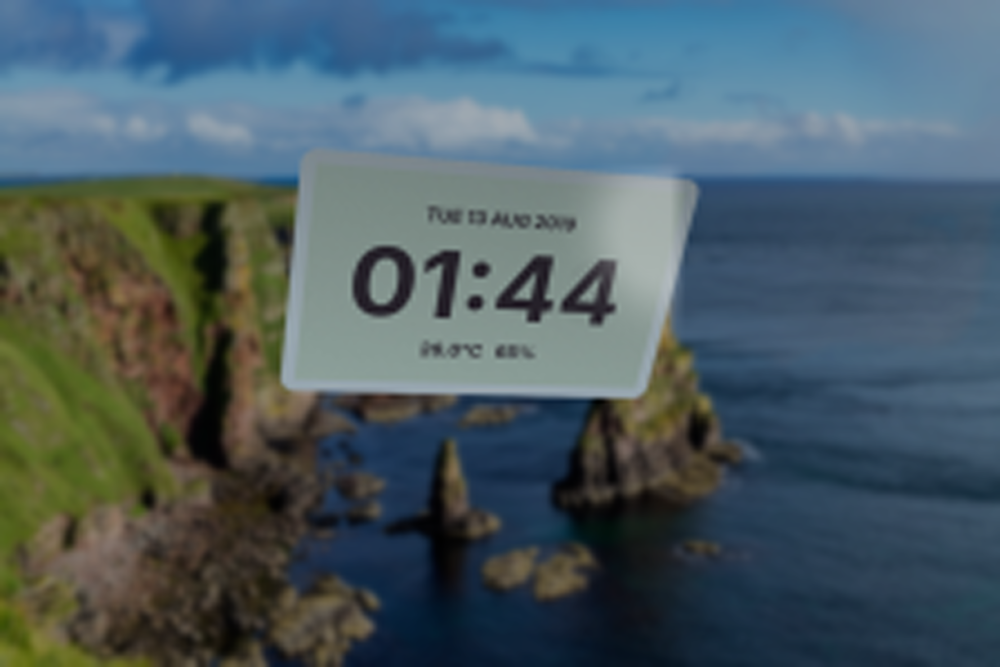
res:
1.44
